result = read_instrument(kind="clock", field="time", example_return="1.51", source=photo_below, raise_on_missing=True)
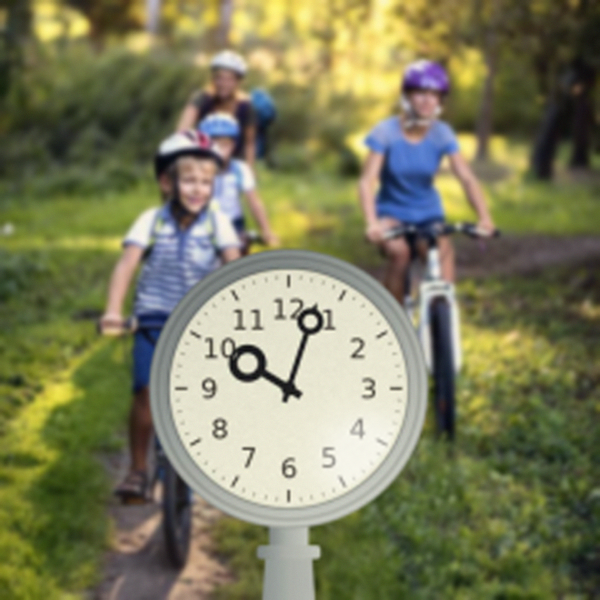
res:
10.03
